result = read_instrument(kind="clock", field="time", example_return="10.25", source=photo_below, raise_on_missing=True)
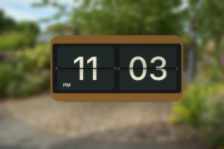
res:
11.03
